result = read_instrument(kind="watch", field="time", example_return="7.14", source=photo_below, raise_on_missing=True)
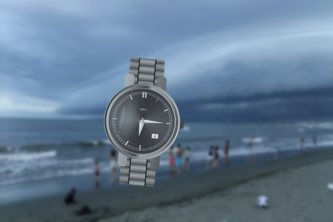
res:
6.15
